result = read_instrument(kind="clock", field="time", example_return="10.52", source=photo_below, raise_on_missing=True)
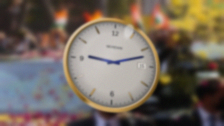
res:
9.12
